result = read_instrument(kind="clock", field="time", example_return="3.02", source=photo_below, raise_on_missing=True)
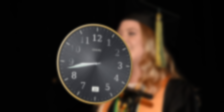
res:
8.43
